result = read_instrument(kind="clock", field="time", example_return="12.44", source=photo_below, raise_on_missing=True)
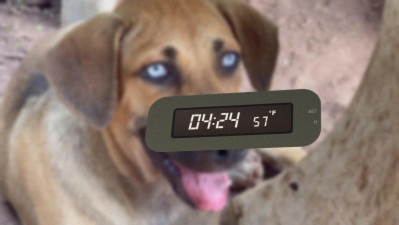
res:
4.24
